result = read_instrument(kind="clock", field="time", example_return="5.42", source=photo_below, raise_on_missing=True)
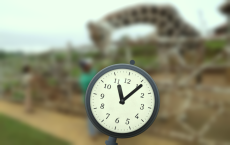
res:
11.06
